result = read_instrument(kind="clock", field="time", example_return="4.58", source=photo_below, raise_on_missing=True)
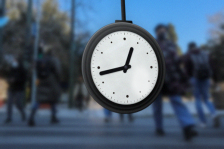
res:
12.43
